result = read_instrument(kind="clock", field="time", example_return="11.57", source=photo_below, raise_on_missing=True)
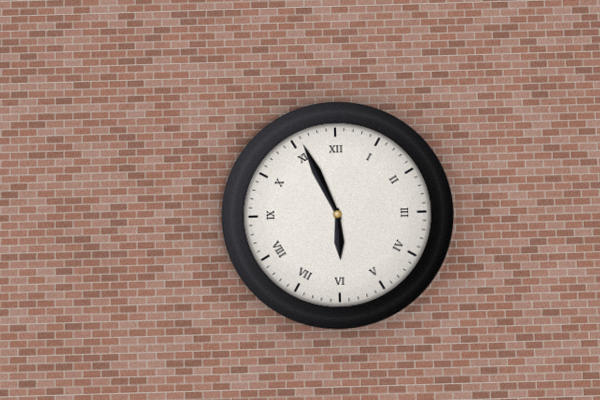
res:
5.56
